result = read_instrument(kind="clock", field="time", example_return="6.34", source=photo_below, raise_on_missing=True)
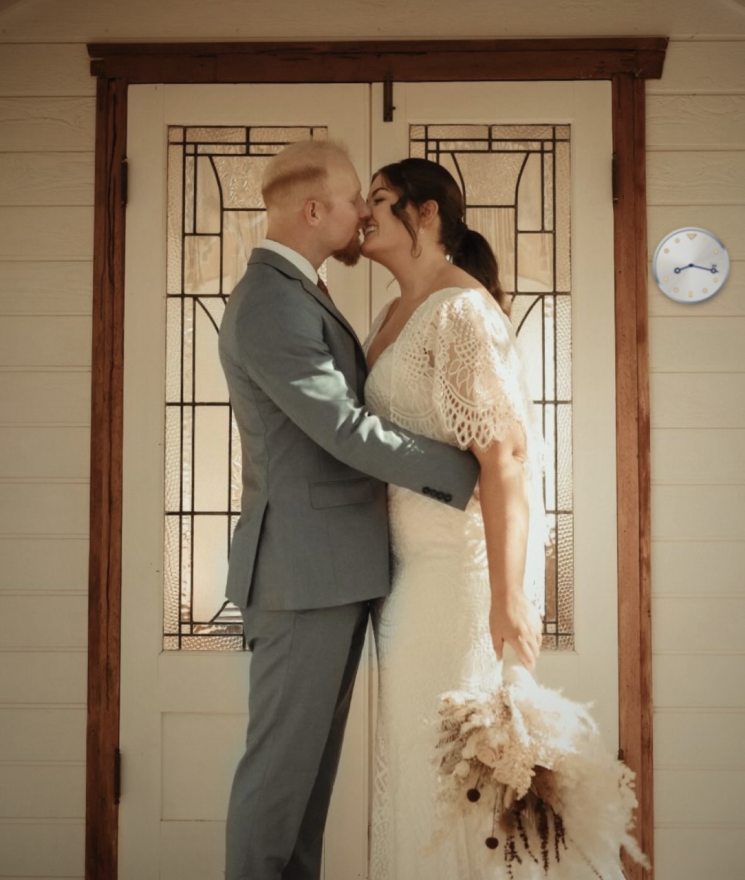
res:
8.17
